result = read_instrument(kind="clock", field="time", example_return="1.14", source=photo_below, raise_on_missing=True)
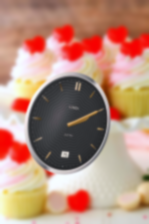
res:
2.10
